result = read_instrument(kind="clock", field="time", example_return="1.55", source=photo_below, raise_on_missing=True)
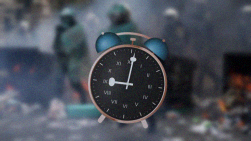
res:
9.01
